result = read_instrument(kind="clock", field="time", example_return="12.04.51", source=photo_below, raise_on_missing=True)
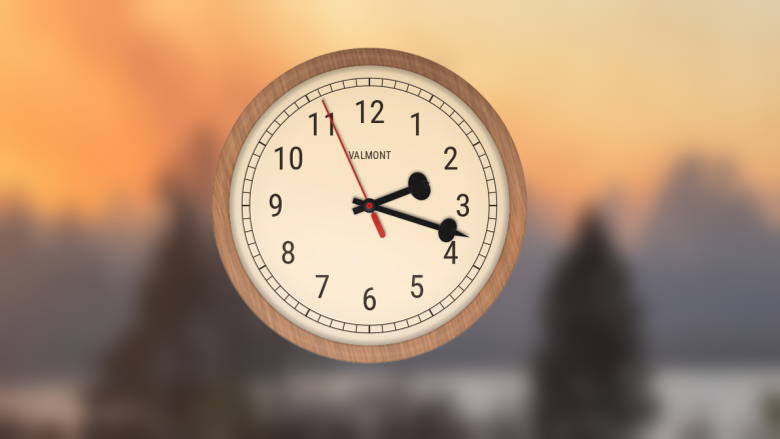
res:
2.17.56
